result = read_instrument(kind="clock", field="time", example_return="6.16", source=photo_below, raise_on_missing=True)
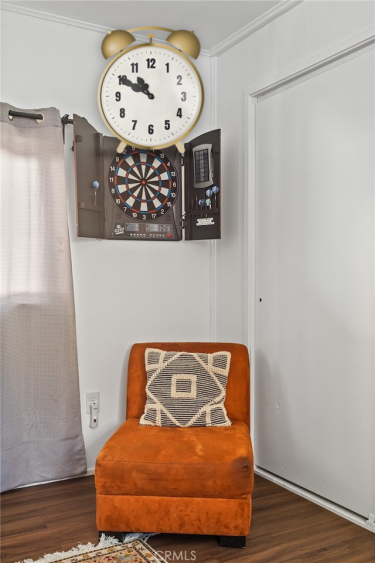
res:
10.50
